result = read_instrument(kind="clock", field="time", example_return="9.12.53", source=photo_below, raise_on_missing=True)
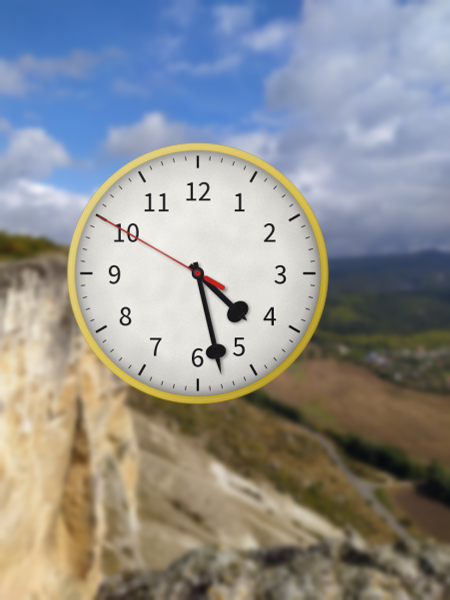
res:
4.27.50
